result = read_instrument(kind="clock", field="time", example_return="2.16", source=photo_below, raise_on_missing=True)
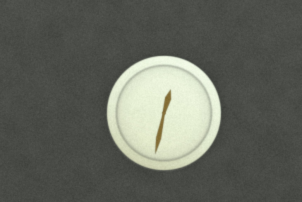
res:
12.32
